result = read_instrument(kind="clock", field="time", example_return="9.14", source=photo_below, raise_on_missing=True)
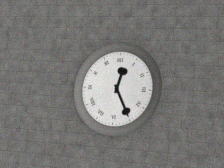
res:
12.25
